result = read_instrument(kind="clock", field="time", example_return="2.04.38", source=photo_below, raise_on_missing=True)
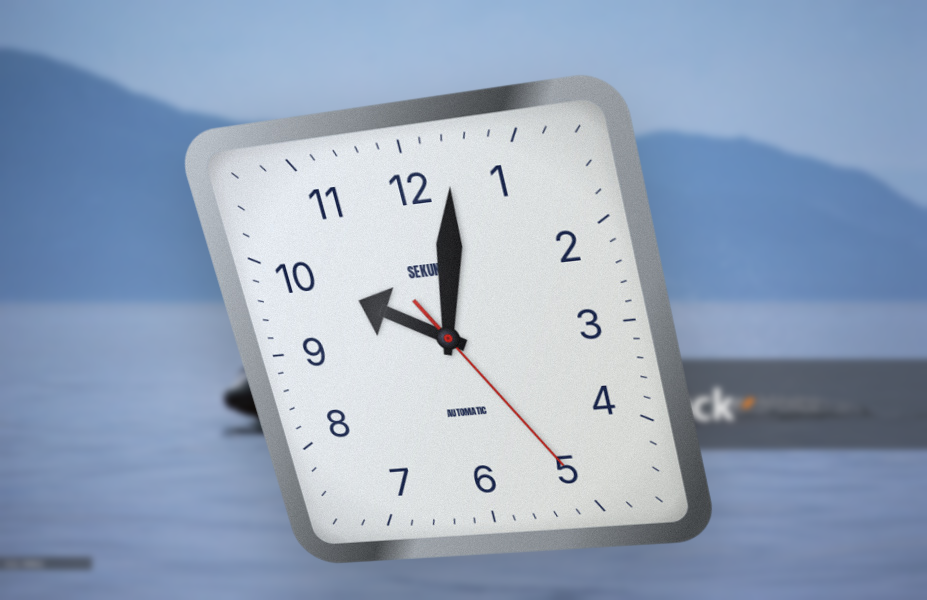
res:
10.02.25
